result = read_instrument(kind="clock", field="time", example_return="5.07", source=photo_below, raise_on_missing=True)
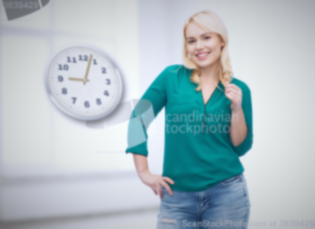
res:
9.03
